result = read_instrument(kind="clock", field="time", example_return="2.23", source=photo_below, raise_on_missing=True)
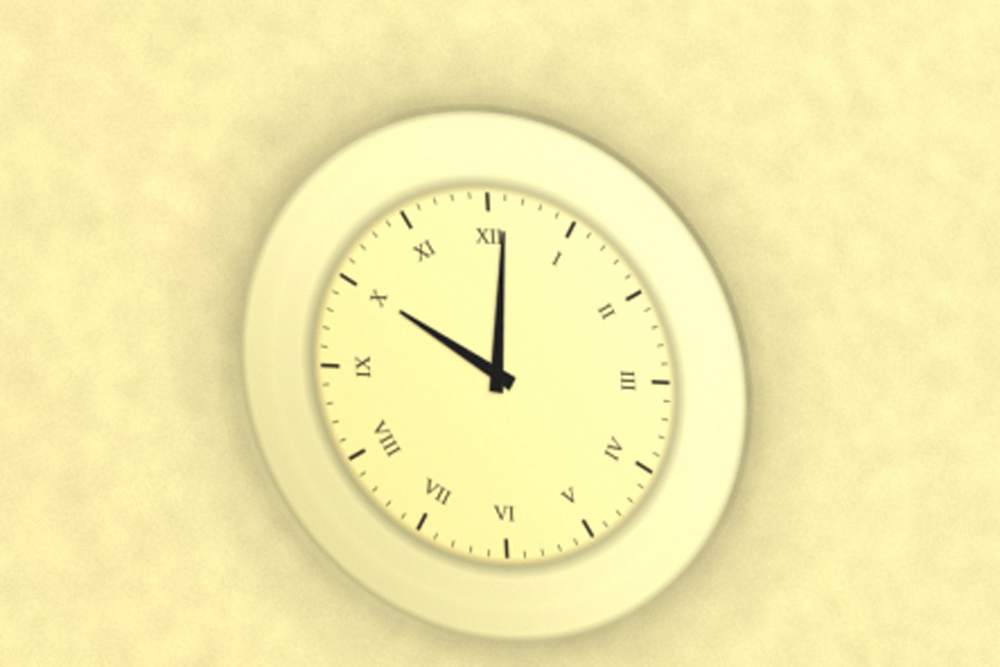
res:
10.01
